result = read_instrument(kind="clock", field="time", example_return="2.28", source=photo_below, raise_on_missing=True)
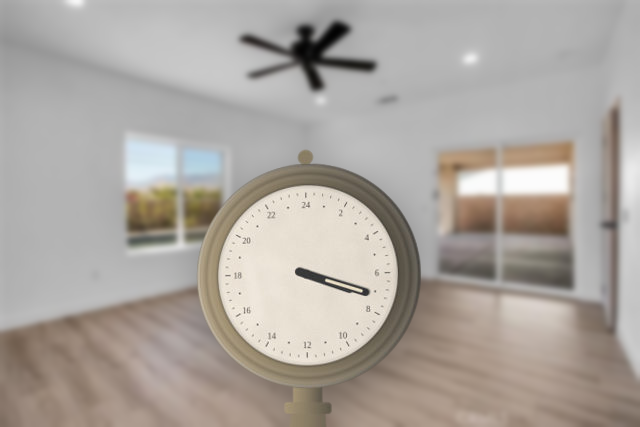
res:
7.18
